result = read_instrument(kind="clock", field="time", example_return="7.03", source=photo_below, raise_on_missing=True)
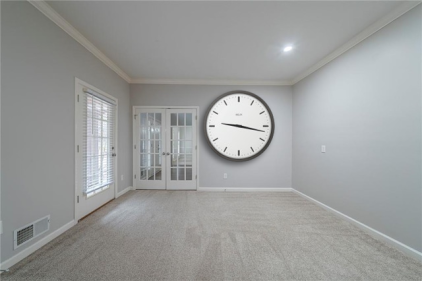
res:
9.17
